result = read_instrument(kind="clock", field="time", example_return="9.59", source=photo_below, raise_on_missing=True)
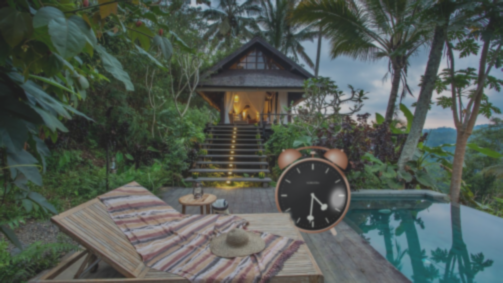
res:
4.31
